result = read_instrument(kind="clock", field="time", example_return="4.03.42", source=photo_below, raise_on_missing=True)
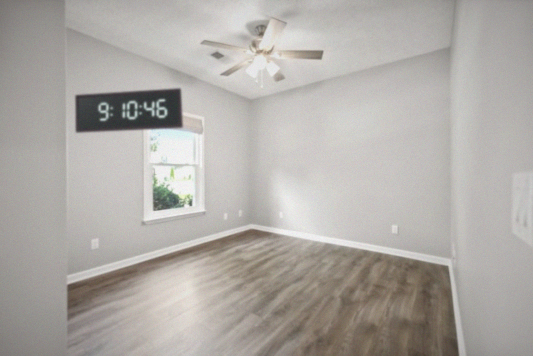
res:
9.10.46
